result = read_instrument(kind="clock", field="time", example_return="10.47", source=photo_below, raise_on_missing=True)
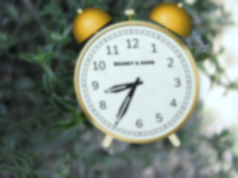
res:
8.35
